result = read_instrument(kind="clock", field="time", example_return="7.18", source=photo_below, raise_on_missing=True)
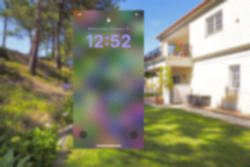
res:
12.52
